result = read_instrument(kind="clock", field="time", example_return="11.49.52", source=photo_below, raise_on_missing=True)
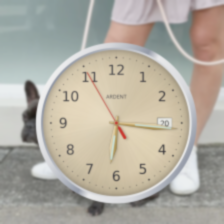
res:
6.15.55
